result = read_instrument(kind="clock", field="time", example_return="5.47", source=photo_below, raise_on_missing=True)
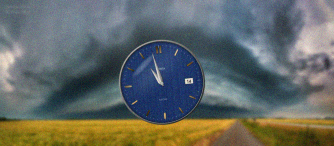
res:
10.58
